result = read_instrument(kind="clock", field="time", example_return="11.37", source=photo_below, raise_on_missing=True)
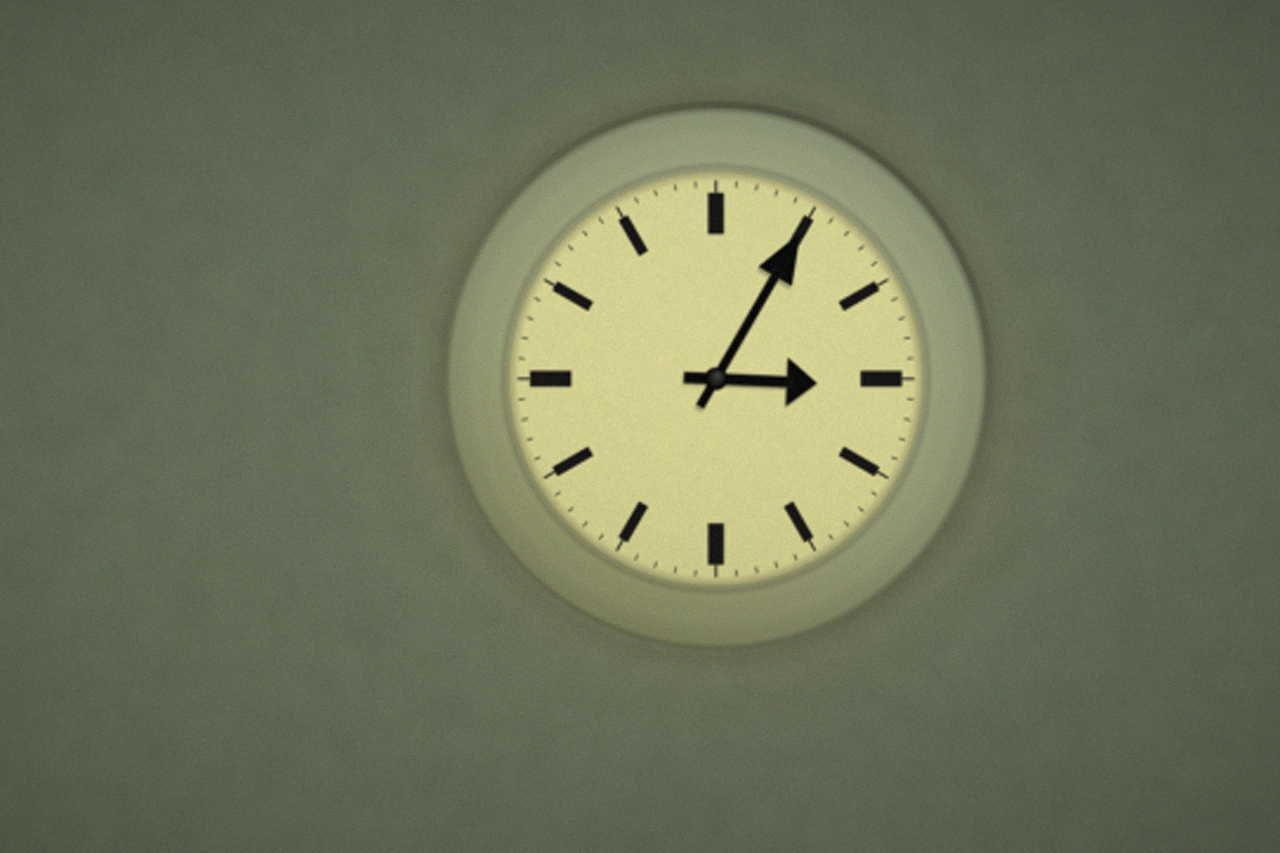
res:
3.05
